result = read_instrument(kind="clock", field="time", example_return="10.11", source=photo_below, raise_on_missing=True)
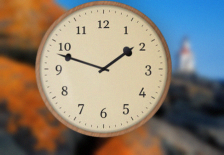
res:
1.48
